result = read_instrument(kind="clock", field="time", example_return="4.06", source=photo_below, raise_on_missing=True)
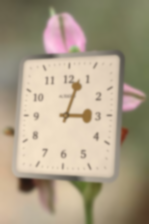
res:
3.03
